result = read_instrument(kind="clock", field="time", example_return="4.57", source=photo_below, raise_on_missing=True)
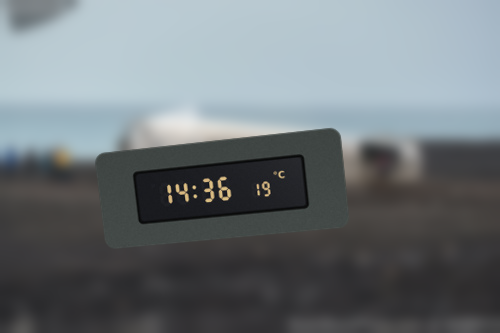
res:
14.36
